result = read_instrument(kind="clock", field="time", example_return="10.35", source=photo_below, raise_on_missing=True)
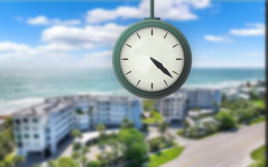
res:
4.22
